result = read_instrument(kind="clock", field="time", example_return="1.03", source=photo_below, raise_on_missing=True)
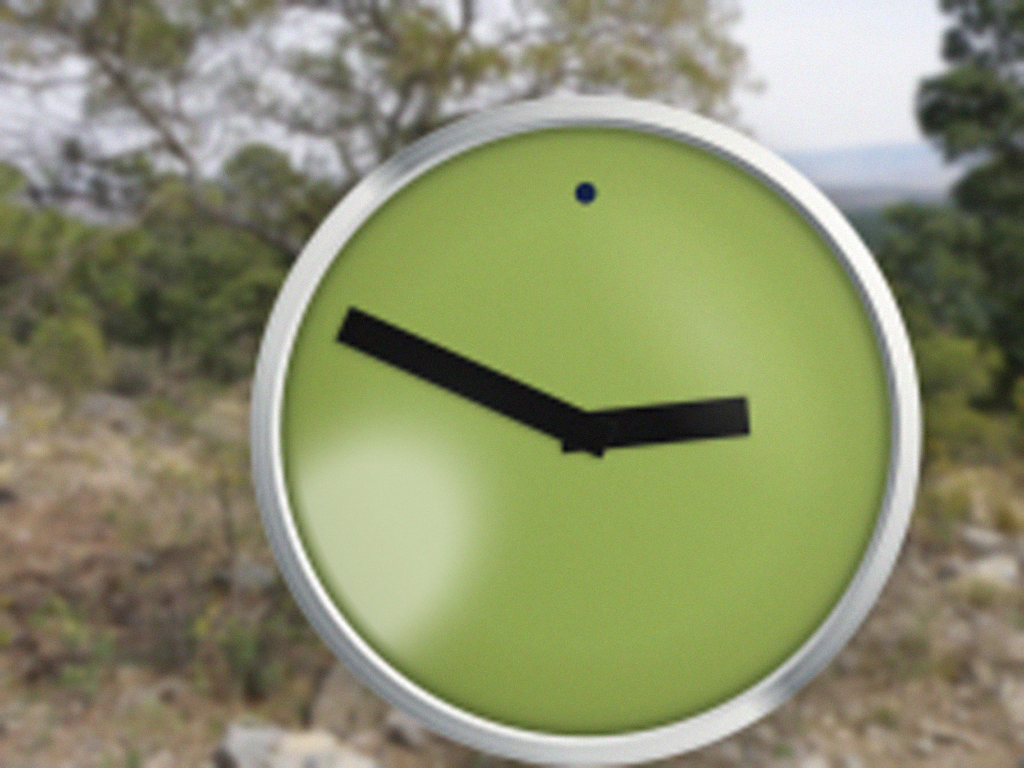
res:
2.49
